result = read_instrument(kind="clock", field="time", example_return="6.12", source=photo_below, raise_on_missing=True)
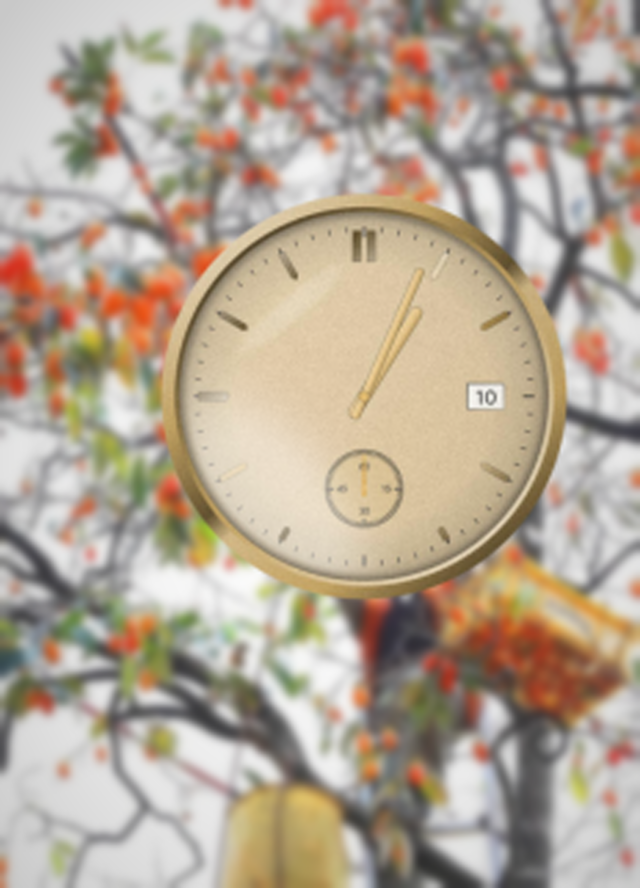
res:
1.04
